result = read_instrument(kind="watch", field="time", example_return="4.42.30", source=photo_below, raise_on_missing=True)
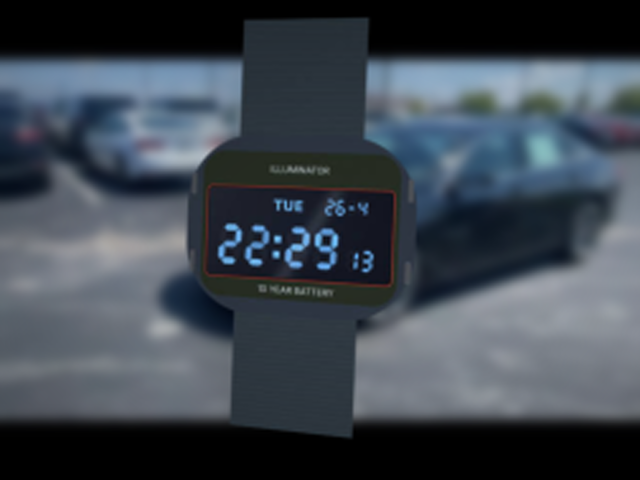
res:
22.29.13
